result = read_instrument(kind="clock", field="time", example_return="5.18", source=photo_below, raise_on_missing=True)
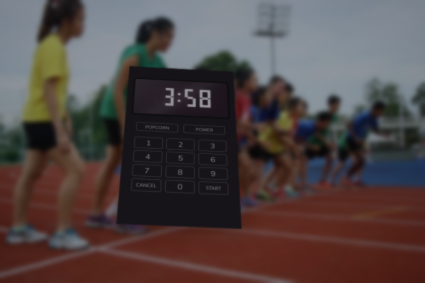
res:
3.58
